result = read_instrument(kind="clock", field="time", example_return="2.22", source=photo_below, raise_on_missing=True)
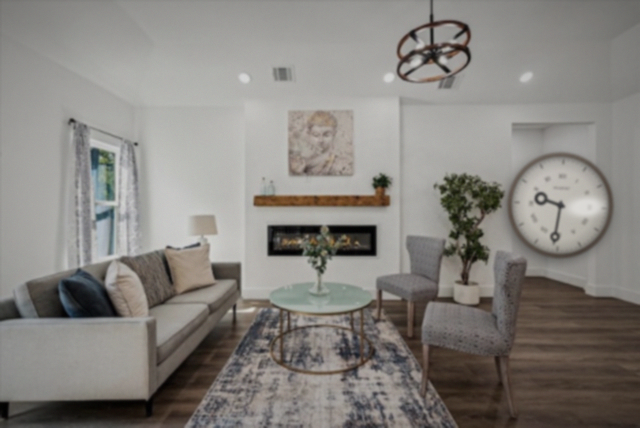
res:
9.31
